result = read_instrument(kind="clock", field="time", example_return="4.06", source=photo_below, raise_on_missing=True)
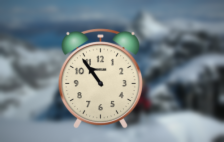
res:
10.54
